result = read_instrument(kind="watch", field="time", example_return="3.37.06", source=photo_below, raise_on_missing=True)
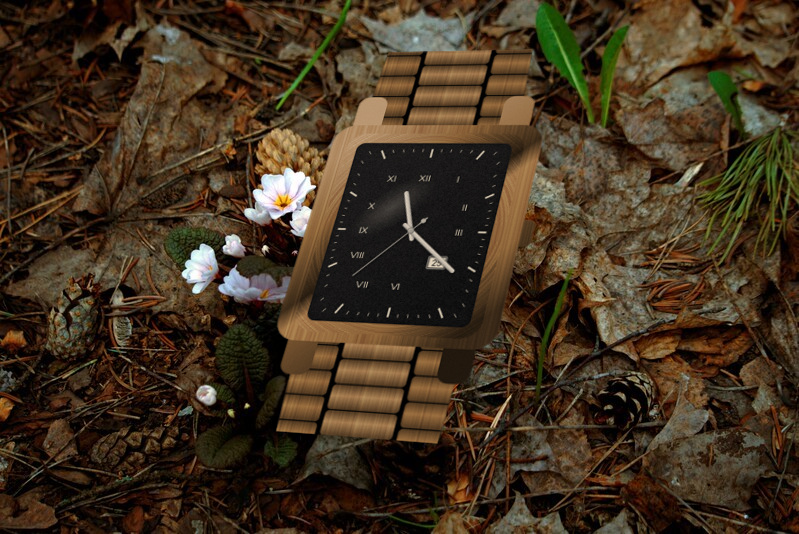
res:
11.21.37
